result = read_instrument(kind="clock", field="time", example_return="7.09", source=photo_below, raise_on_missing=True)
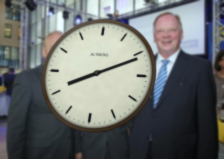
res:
8.11
